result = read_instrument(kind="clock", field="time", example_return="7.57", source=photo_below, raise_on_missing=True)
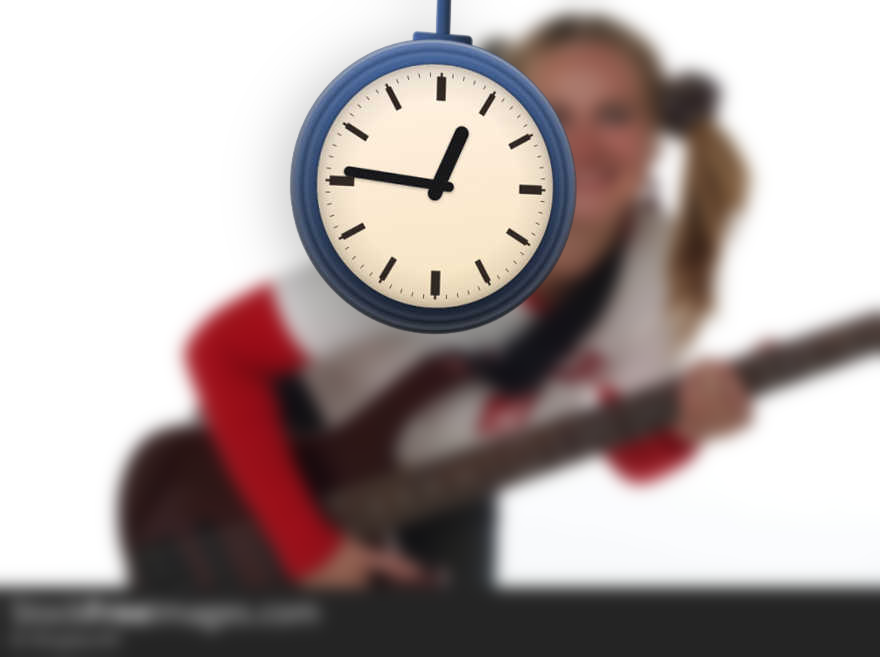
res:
12.46
